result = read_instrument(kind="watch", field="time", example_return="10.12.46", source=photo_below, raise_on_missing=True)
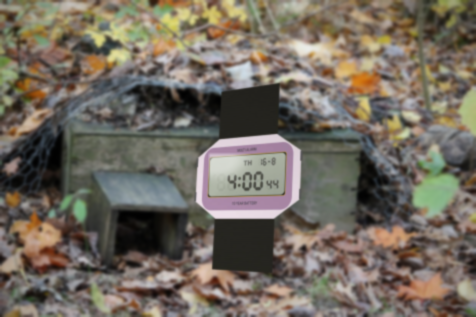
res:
4.00.44
